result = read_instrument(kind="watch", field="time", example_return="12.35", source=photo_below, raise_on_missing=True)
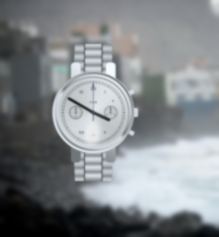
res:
3.50
